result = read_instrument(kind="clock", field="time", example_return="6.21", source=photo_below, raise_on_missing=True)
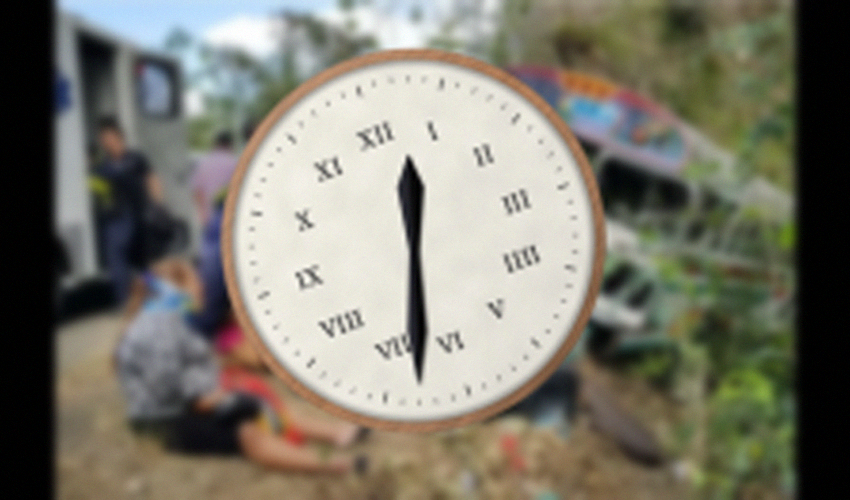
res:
12.33
